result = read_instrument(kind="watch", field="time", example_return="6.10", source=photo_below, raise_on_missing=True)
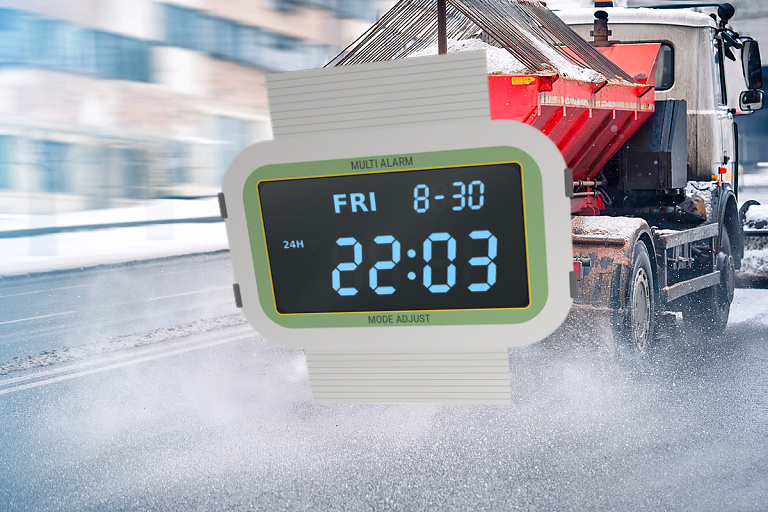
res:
22.03
